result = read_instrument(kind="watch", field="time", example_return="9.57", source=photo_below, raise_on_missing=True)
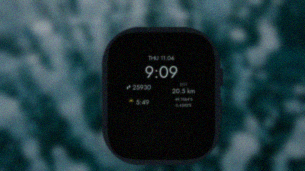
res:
9.09
